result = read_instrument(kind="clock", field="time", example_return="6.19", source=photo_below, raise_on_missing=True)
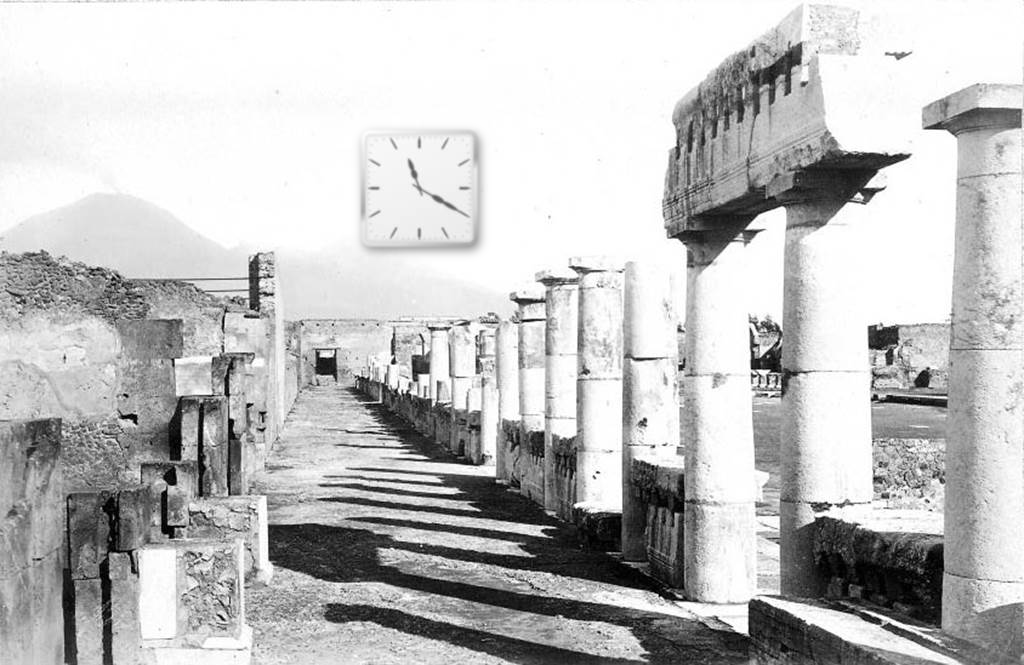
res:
11.20
